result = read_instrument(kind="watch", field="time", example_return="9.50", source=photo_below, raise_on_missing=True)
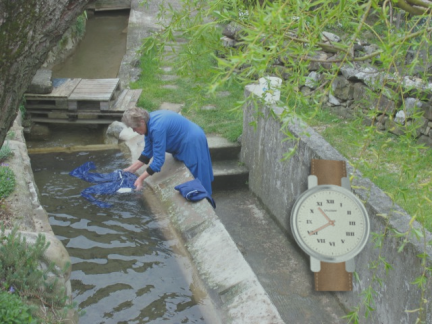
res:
10.40
